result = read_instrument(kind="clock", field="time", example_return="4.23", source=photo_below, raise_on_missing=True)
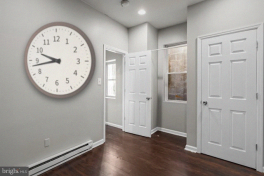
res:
9.43
